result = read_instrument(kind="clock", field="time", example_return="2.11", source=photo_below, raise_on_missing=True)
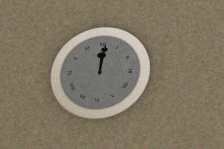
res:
12.01
